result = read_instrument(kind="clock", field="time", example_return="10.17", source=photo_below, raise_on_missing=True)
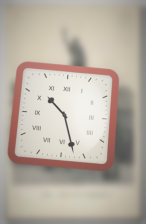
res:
10.27
